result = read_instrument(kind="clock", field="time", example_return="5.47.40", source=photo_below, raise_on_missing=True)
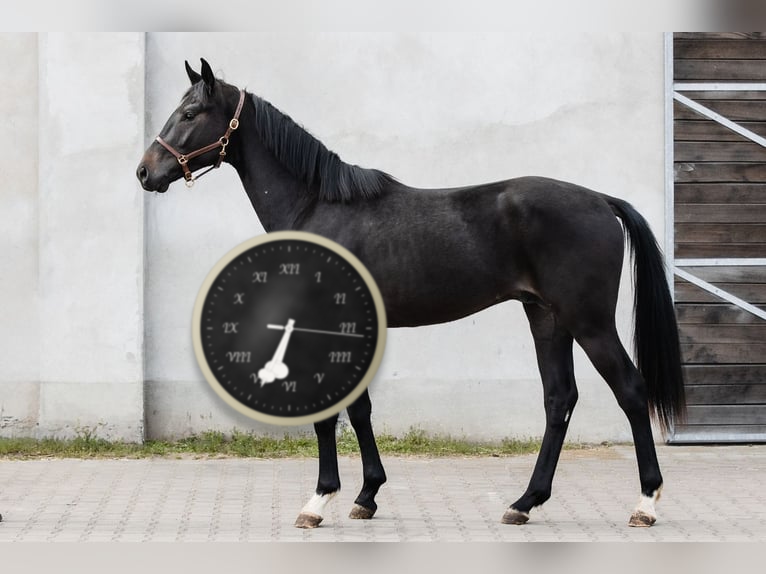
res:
6.34.16
